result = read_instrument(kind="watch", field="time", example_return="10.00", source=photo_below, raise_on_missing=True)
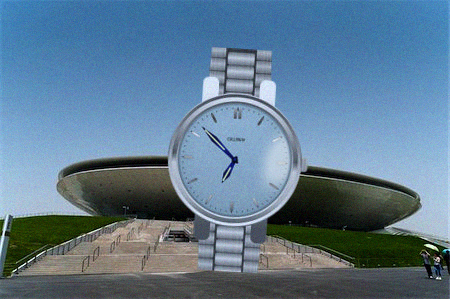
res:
6.52
